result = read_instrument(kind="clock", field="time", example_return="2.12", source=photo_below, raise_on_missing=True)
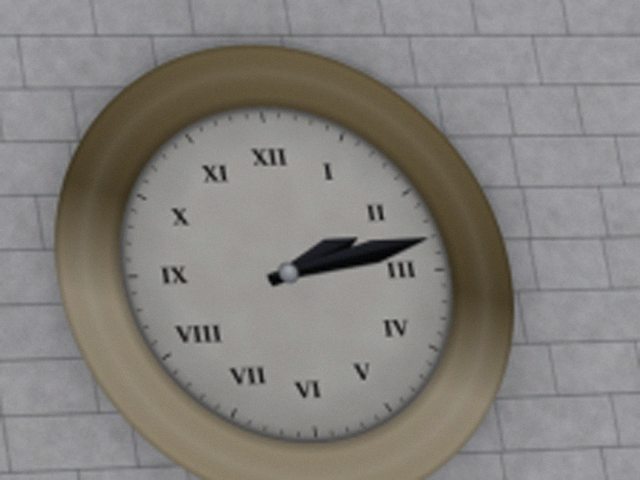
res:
2.13
